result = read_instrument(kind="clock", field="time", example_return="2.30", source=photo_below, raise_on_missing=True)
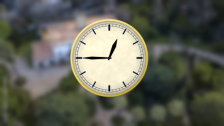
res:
12.45
